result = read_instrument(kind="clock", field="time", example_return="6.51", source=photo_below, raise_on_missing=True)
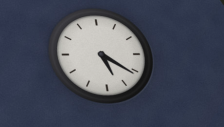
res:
5.21
